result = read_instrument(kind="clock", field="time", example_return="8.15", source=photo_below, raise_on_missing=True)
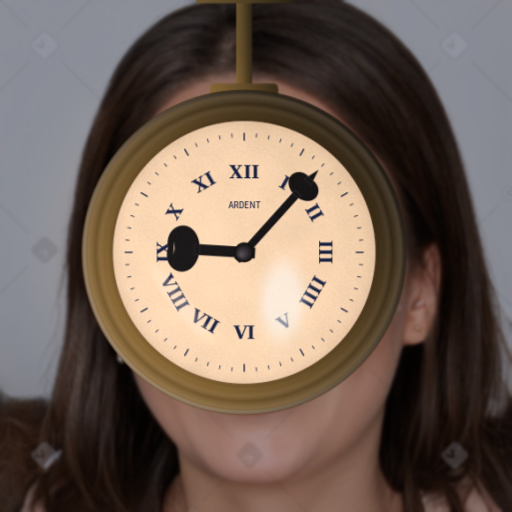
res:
9.07
